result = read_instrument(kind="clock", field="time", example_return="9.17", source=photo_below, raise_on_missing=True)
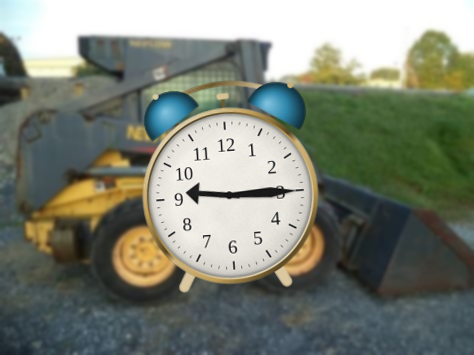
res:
9.15
